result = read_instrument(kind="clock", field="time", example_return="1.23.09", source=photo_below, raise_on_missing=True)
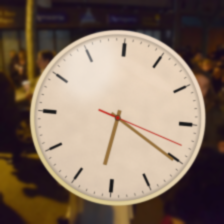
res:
6.20.18
